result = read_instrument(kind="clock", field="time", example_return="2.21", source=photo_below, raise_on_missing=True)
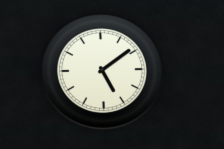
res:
5.09
